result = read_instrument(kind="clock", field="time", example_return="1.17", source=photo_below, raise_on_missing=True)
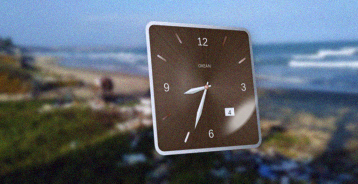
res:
8.34
